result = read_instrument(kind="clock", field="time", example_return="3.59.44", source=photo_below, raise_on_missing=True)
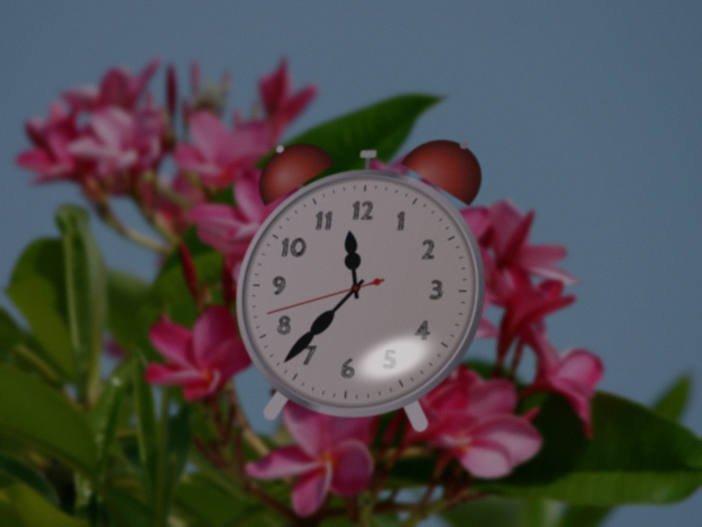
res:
11.36.42
